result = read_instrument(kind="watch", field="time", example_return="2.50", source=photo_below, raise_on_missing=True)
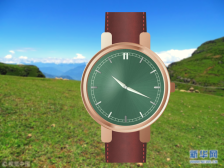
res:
10.19
